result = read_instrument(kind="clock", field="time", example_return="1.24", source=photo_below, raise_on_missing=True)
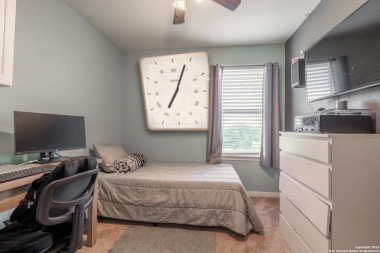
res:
7.04
